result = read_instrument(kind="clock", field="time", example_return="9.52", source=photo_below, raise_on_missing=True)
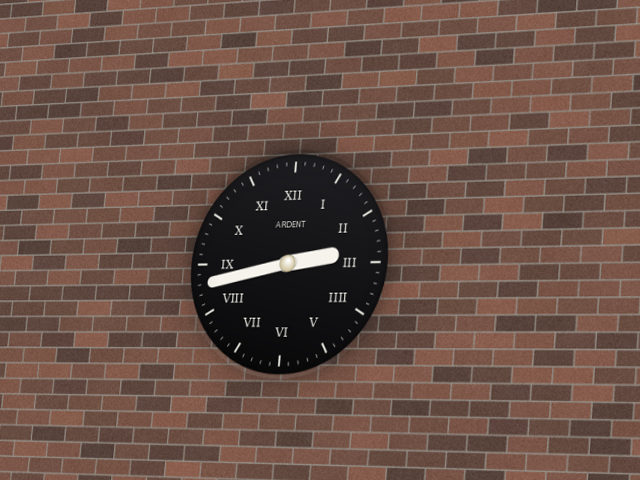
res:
2.43
